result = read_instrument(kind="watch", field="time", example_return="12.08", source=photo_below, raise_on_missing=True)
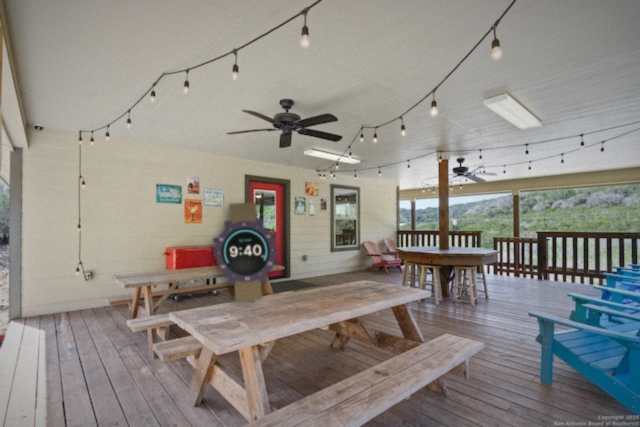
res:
9.40
